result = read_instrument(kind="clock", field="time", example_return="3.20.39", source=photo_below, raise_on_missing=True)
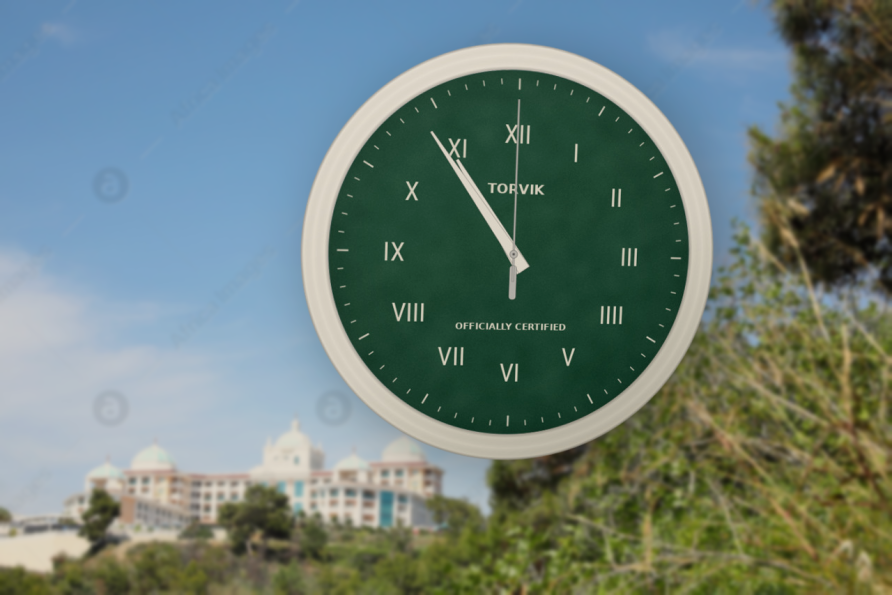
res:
10.54.00
